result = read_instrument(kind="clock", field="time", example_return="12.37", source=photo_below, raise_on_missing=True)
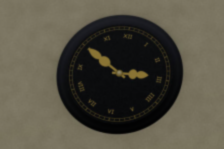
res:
2.50
